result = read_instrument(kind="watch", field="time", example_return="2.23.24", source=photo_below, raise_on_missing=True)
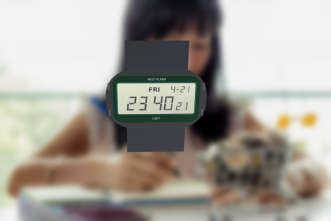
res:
23.40.21
